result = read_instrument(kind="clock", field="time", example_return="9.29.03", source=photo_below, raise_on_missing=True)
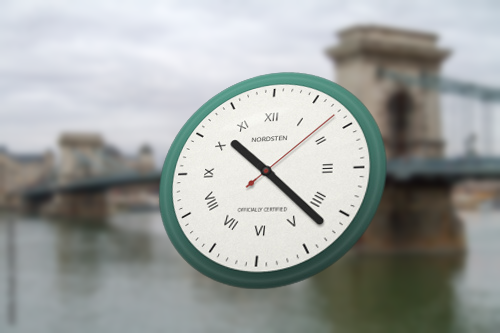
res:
10.22.08
